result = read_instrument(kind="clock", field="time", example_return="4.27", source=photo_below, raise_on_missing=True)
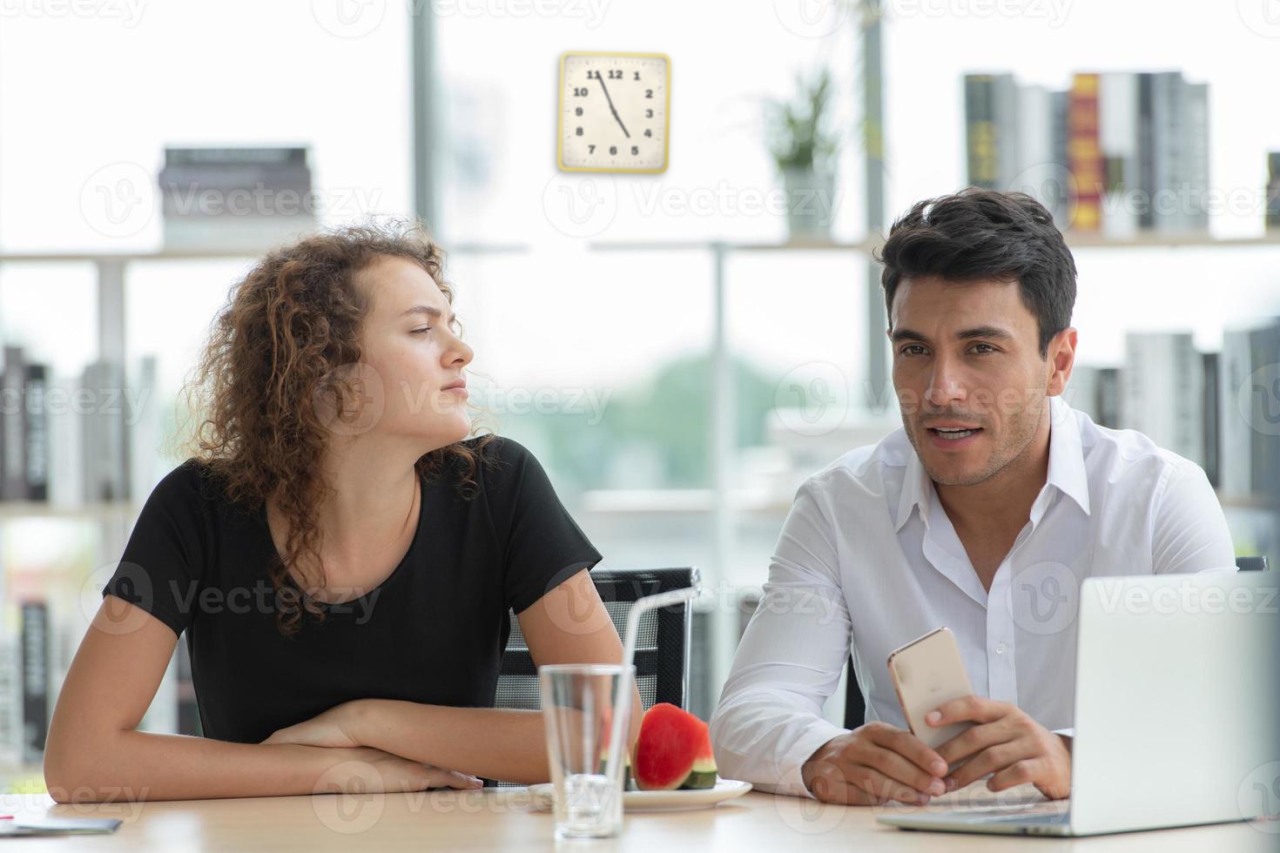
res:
4.56
